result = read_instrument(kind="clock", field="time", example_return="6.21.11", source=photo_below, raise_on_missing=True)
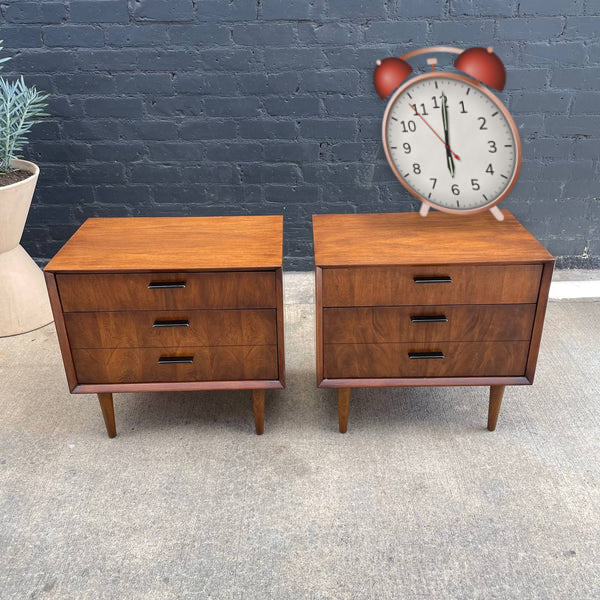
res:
6.00.54
